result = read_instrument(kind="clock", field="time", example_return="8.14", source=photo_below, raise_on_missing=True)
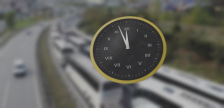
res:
11.57
